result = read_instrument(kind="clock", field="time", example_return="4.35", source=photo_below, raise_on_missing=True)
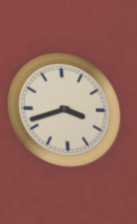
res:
3.42
